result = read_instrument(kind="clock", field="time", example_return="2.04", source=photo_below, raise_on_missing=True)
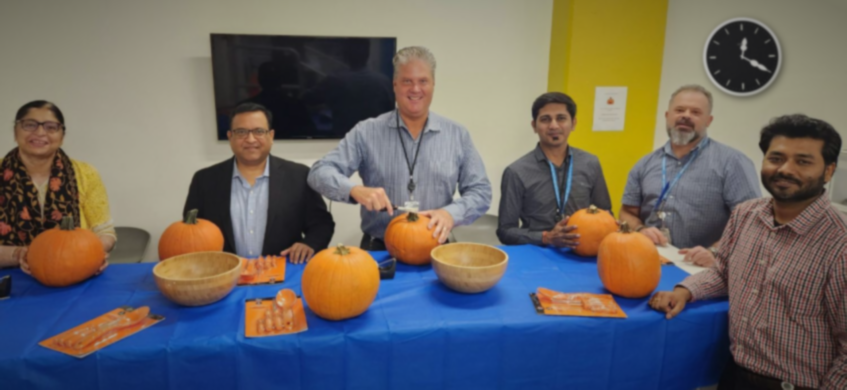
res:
12.20
